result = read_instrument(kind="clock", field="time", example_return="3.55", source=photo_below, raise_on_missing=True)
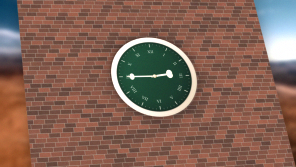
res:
2.45
